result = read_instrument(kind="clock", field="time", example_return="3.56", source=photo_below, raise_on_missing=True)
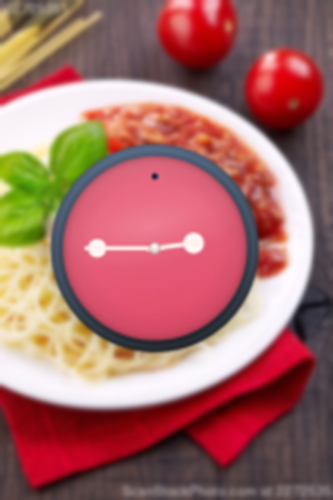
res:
2.45
